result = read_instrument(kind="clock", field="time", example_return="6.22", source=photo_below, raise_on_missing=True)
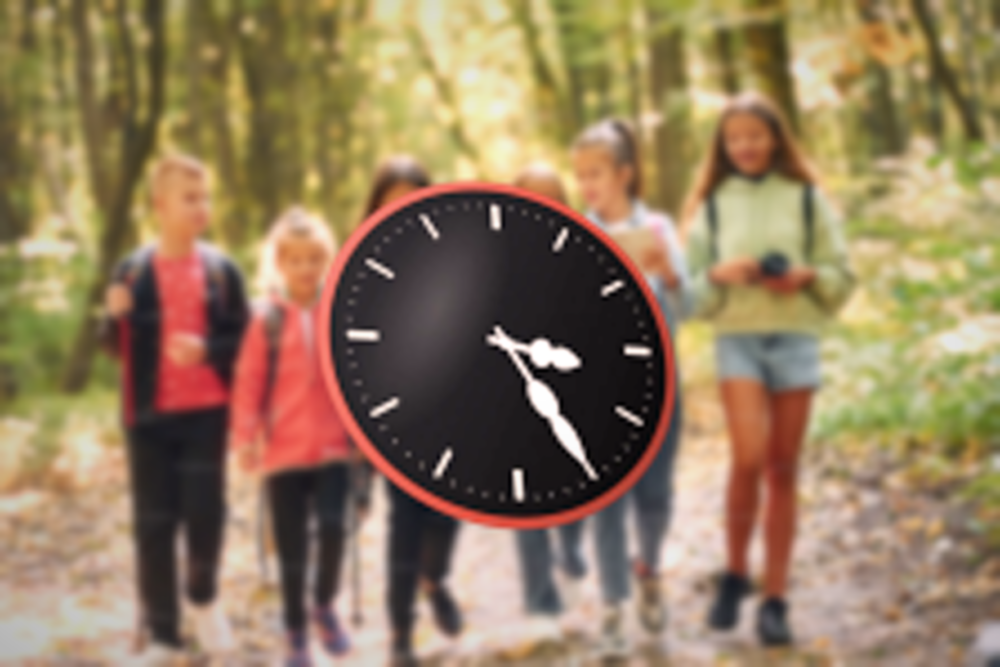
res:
3.25
